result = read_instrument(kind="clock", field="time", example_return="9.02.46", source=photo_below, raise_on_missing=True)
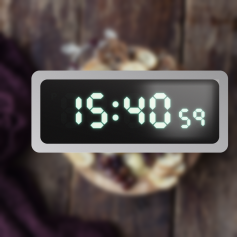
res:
15.40.59
